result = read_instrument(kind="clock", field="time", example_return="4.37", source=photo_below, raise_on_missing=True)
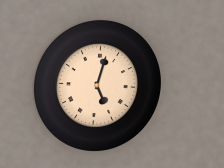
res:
5.02
